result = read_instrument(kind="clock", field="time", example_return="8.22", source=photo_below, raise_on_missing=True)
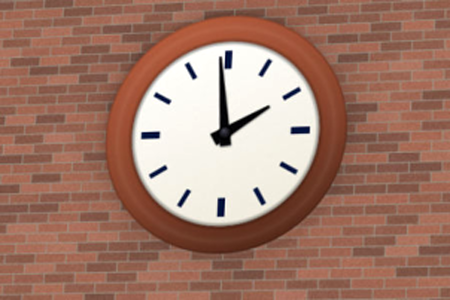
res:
1.59
